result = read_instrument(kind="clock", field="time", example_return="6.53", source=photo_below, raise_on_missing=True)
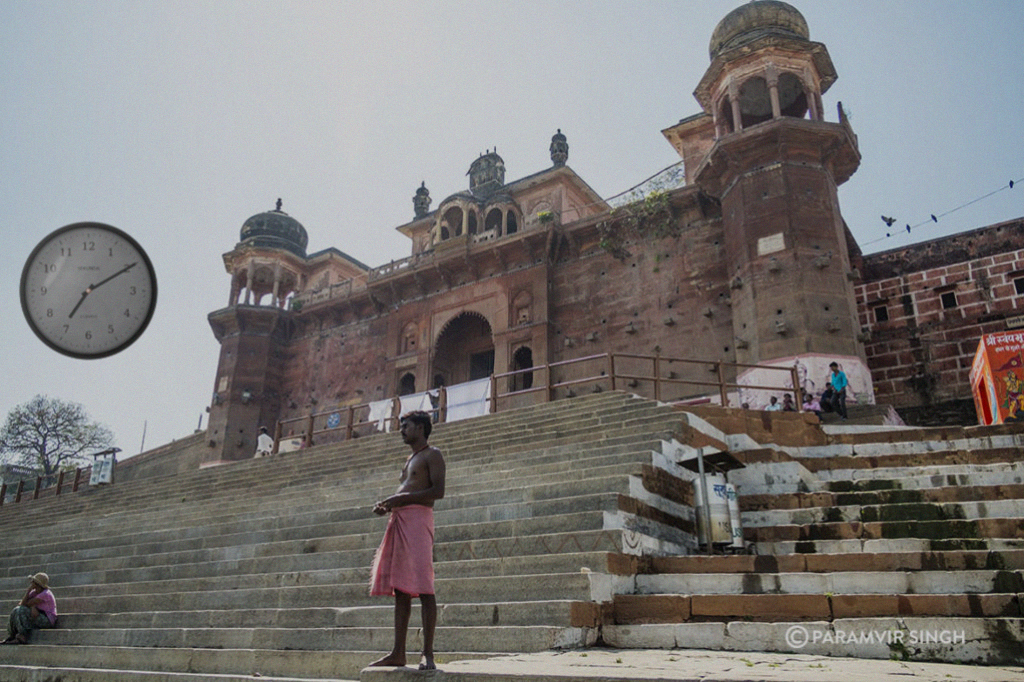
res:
7.10
